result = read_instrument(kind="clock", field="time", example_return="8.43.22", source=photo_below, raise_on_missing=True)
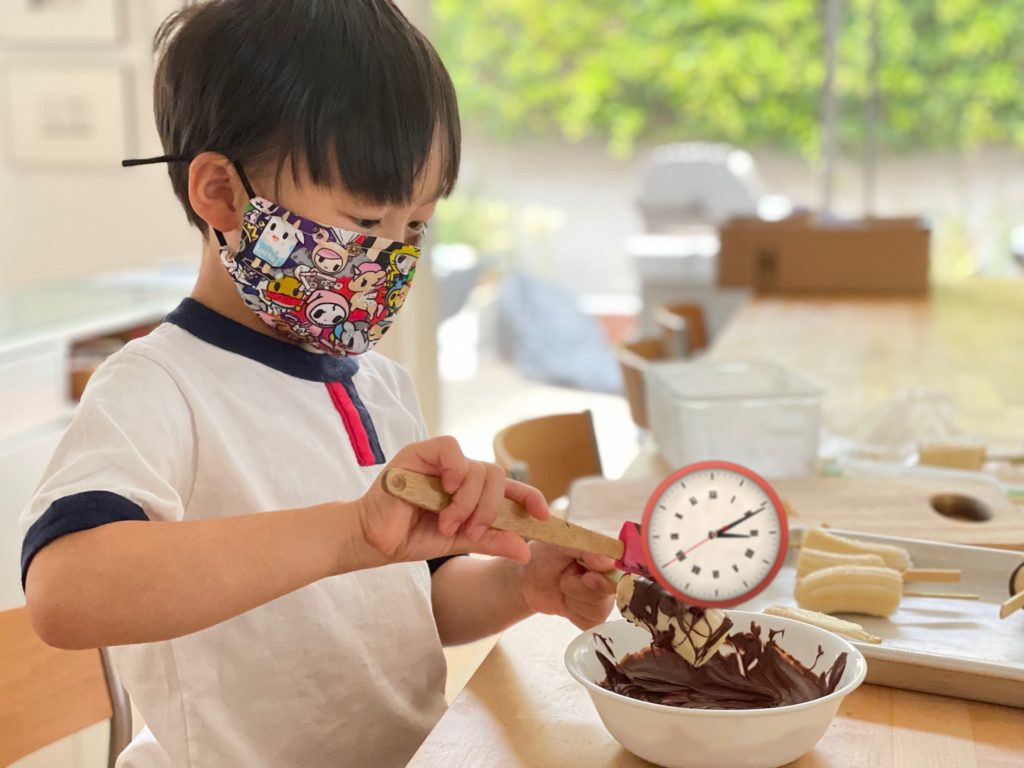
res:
3.10.40
